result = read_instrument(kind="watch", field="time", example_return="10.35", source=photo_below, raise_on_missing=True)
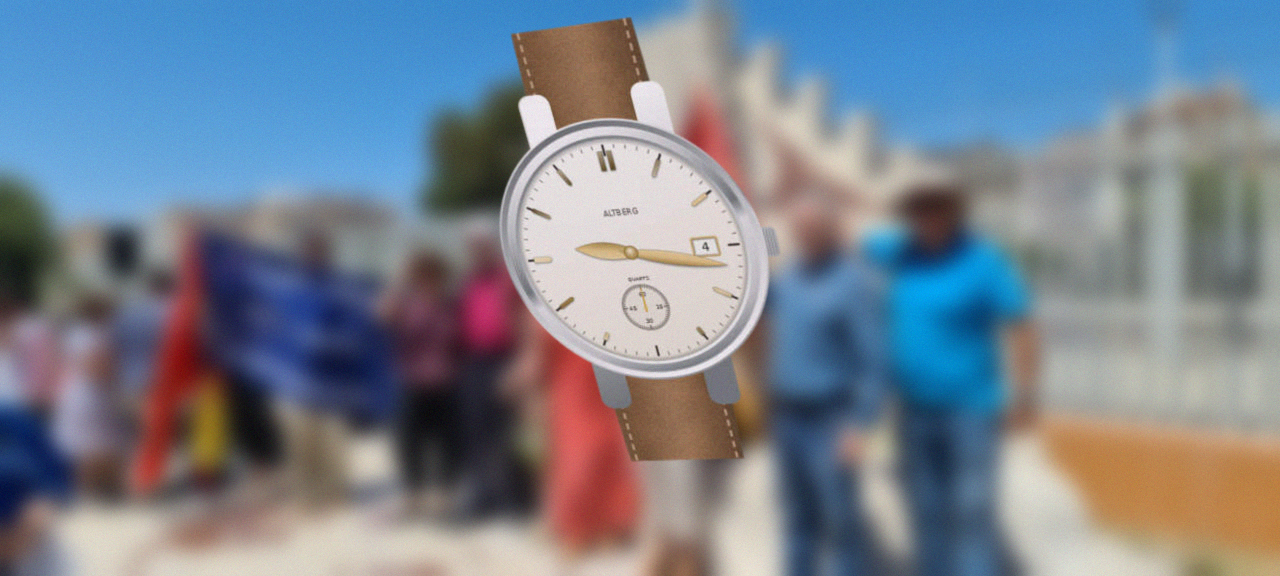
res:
9.17
